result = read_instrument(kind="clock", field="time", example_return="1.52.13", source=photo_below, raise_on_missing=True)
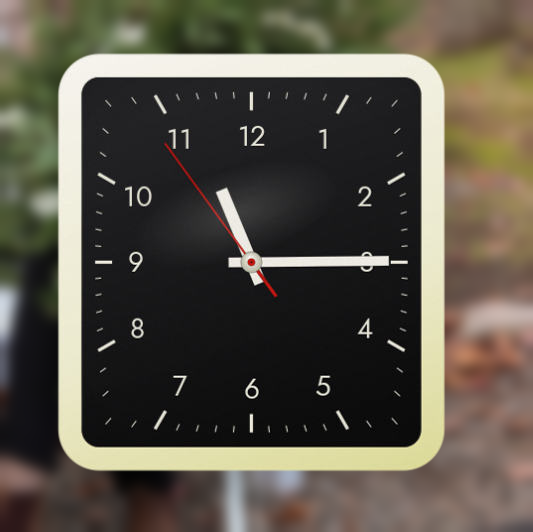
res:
11.14.54
